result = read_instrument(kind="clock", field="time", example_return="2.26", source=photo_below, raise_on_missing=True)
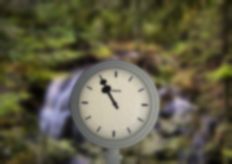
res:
10.55
